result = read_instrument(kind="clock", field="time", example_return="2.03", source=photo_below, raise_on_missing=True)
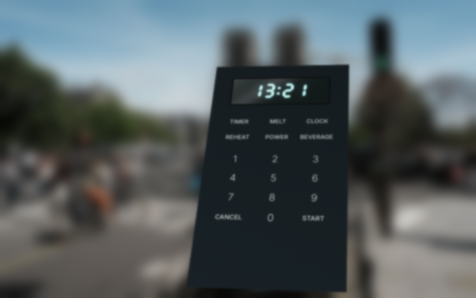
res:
13.21
